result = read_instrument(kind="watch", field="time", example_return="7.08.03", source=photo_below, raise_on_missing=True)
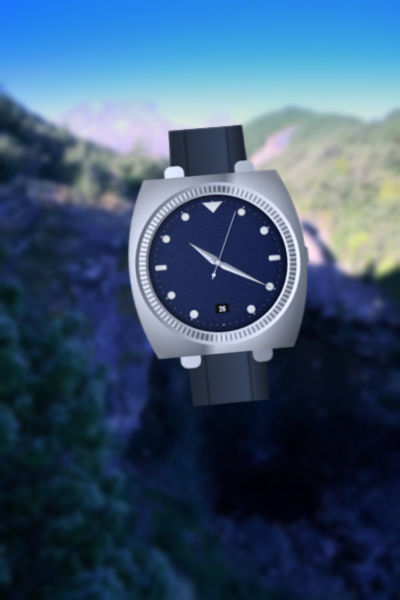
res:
10.20.04
